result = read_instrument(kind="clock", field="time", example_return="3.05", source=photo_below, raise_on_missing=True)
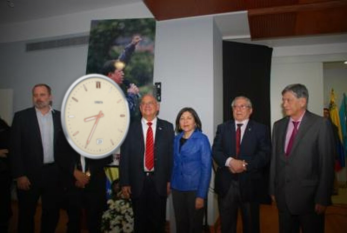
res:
8.35
